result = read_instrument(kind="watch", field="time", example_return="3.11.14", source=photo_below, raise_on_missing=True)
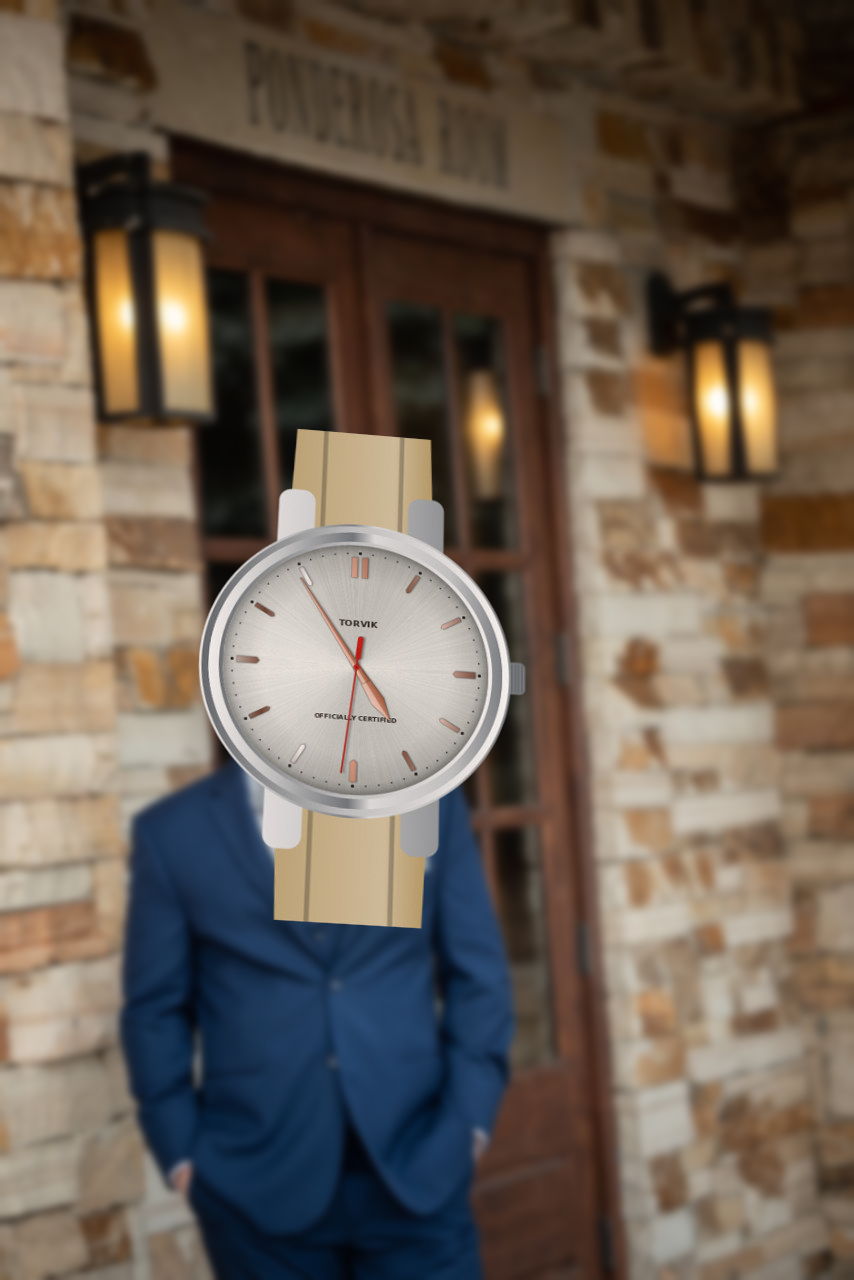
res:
4.54.31
